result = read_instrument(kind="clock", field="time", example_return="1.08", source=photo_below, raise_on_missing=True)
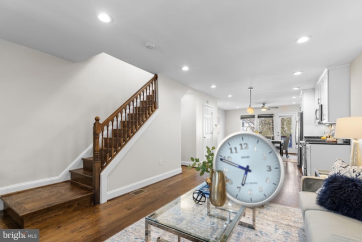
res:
6.49
